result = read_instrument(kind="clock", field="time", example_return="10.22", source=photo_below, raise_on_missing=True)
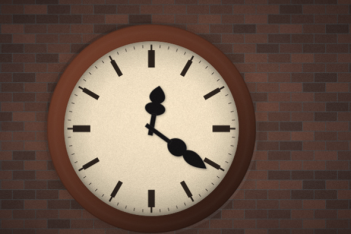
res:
12.21
